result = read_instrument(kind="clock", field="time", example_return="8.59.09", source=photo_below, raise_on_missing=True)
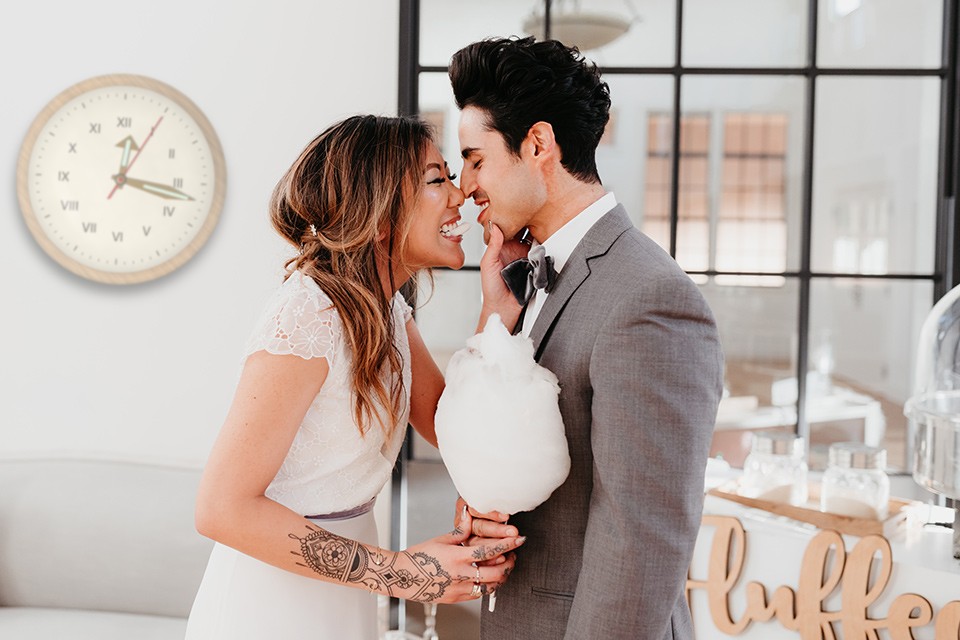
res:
12.17.05
